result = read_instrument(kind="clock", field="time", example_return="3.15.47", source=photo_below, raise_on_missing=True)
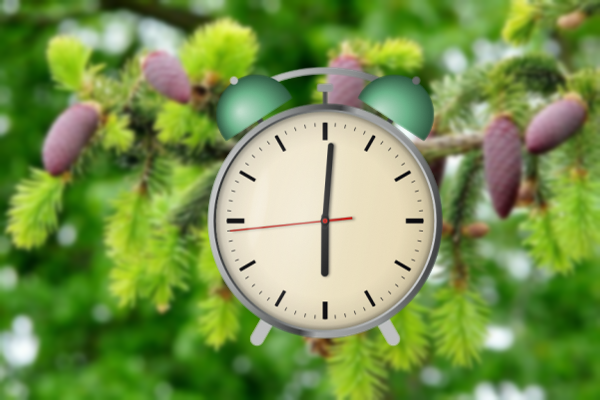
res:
6.00.44
